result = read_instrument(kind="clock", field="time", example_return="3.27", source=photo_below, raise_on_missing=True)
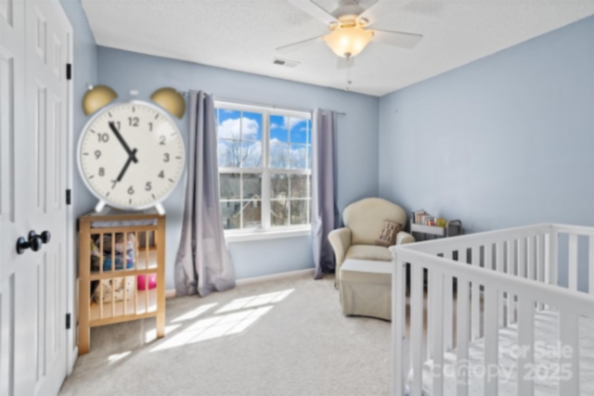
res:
6.54
